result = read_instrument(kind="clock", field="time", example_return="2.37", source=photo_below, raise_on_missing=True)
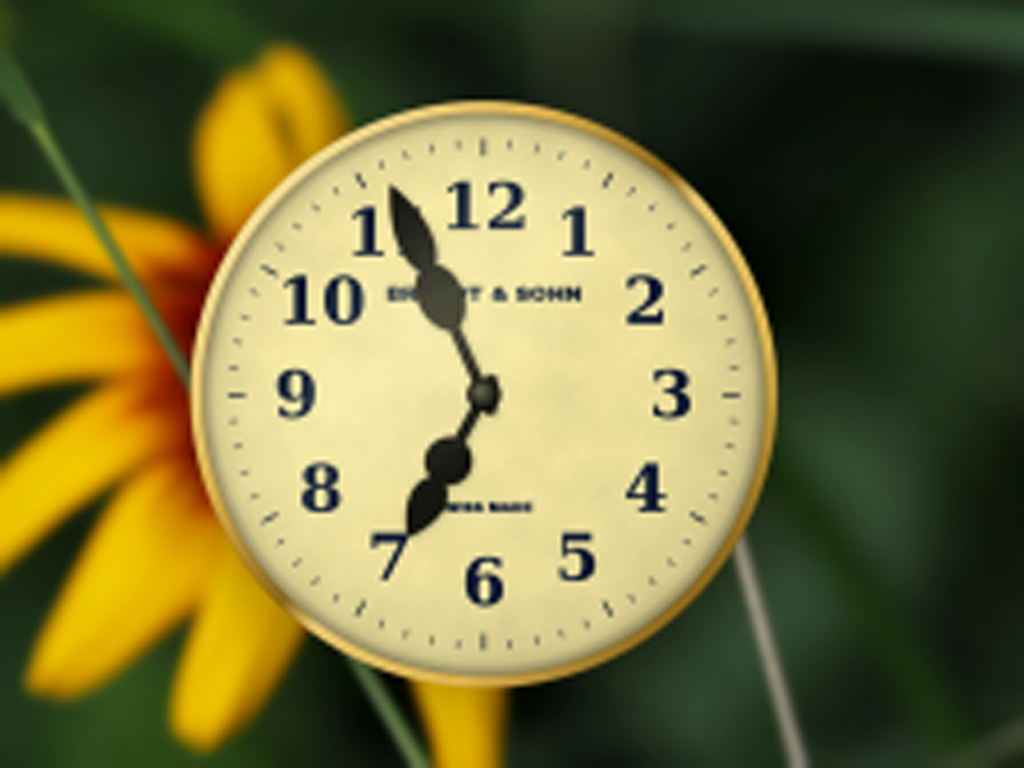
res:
6.56
